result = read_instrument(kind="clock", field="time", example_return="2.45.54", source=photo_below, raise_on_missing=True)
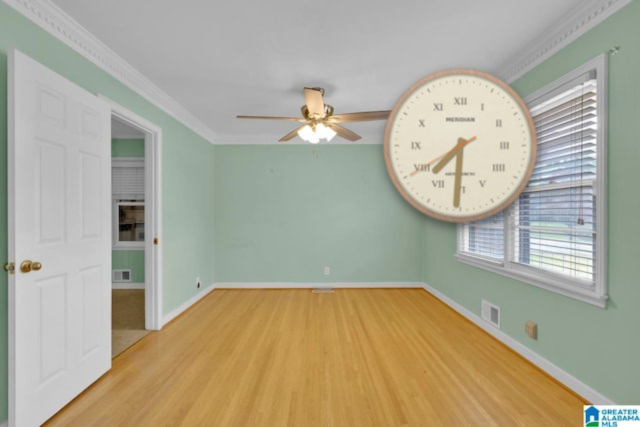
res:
7.30.40
